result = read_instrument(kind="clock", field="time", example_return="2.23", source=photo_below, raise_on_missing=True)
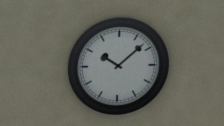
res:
10.08
